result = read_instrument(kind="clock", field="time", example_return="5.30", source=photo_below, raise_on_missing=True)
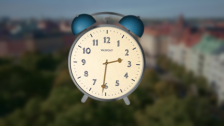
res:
2.31
